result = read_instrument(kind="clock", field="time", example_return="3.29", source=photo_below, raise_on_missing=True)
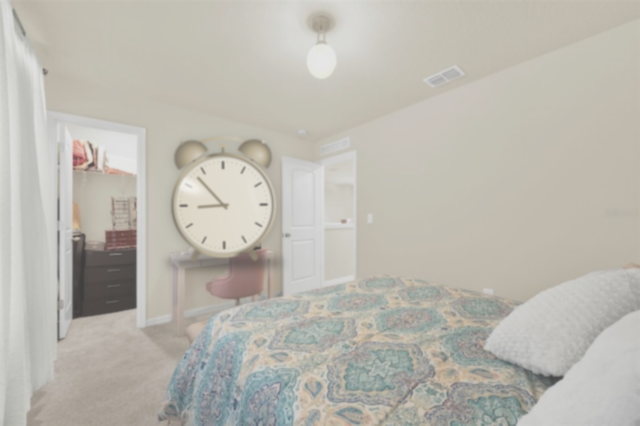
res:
8.53
